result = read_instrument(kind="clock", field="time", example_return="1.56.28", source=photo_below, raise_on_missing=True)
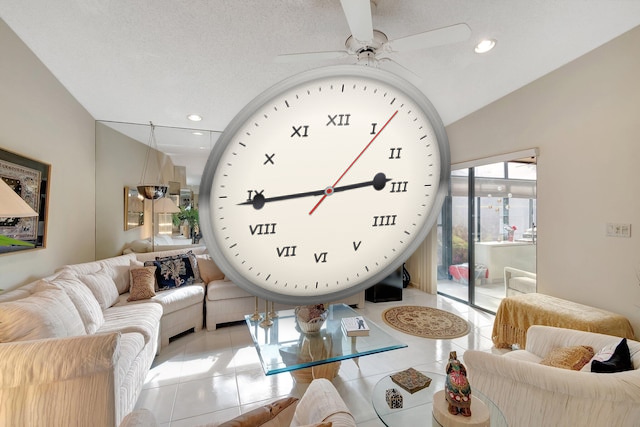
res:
2.44.06
